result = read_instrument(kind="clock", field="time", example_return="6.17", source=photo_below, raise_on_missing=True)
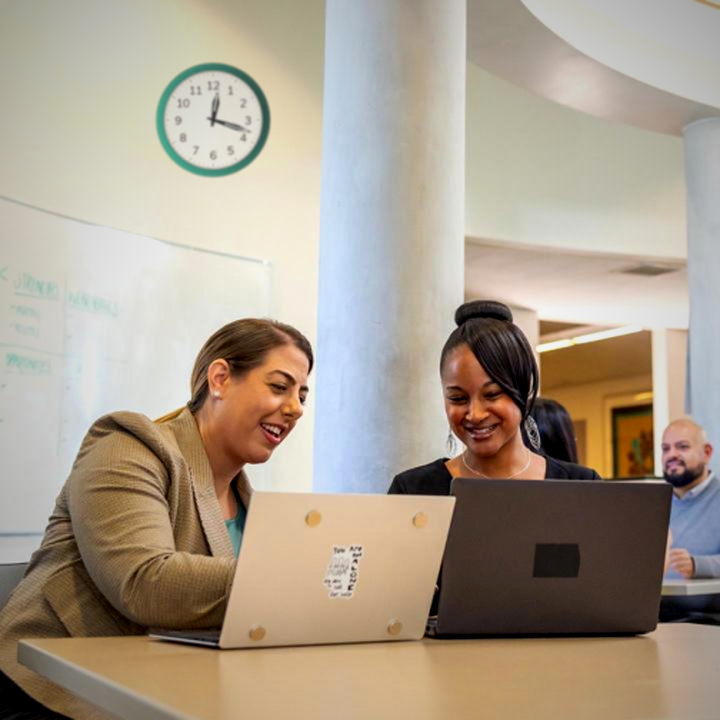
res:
12.18
